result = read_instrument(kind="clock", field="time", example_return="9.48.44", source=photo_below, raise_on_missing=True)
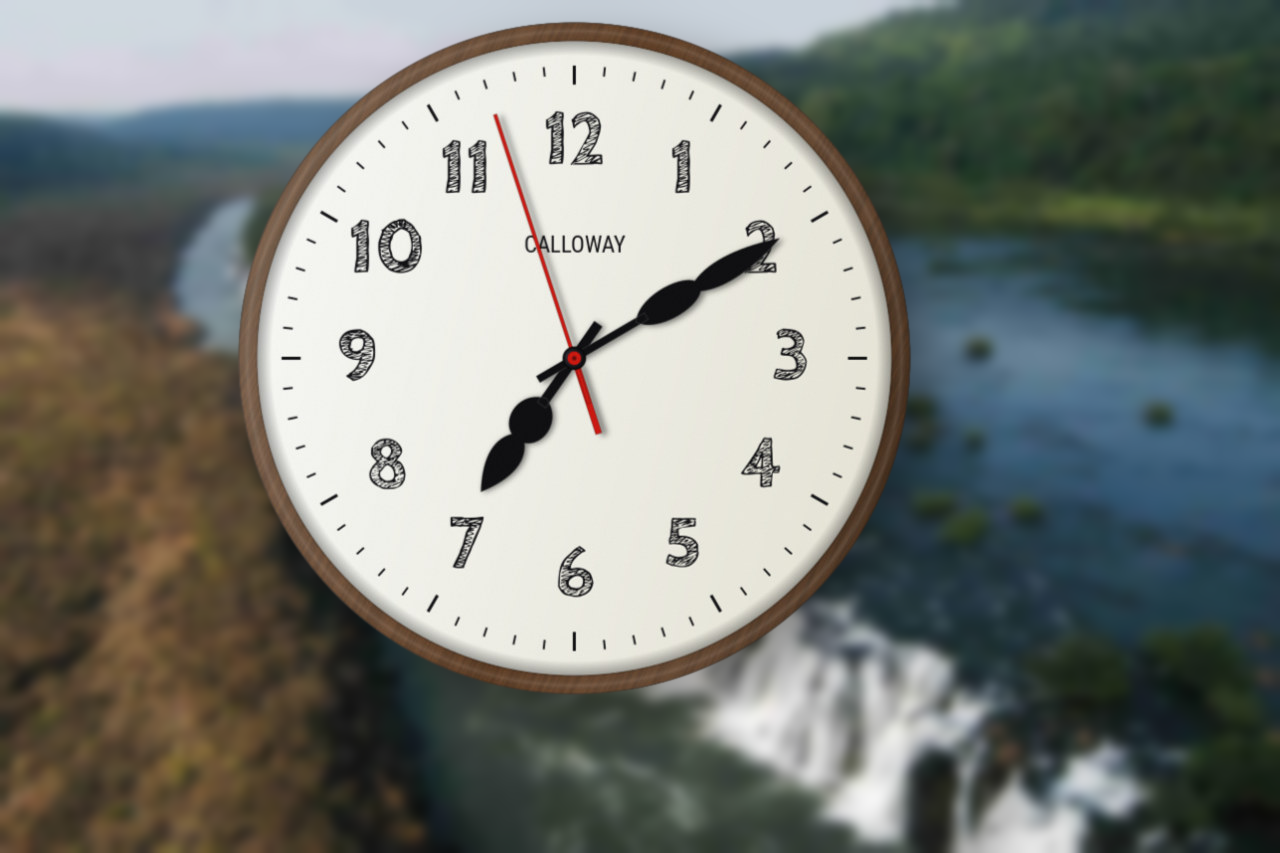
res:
7.09.57
